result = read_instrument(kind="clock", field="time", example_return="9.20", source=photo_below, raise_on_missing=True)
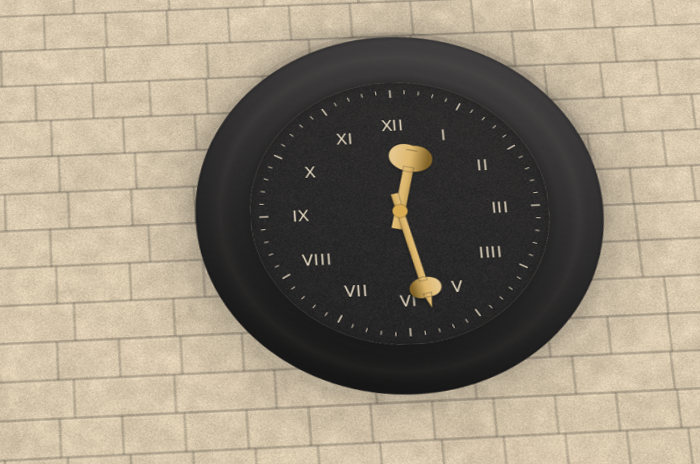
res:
12.28
